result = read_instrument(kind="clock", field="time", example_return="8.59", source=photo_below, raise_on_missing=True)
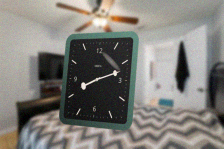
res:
8.12
